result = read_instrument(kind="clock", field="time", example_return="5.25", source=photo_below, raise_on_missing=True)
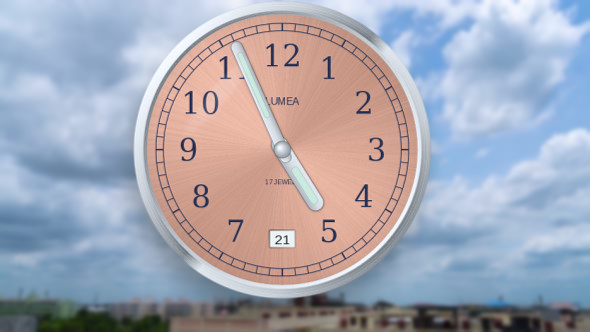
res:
4.56
